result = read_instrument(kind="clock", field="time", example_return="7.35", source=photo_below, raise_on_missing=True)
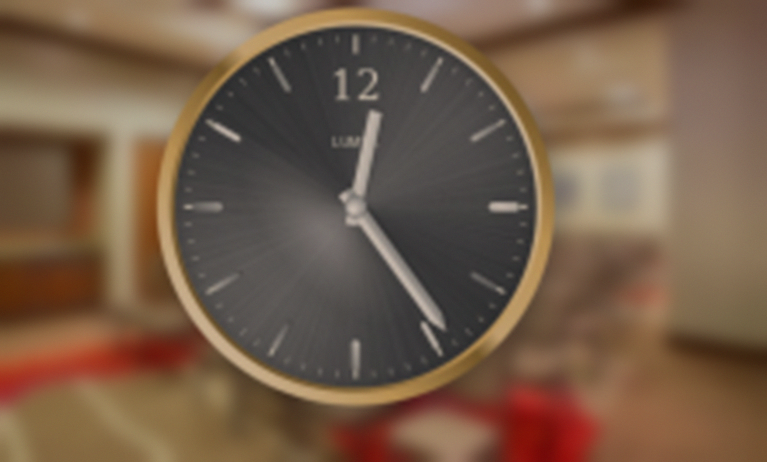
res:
12.24
